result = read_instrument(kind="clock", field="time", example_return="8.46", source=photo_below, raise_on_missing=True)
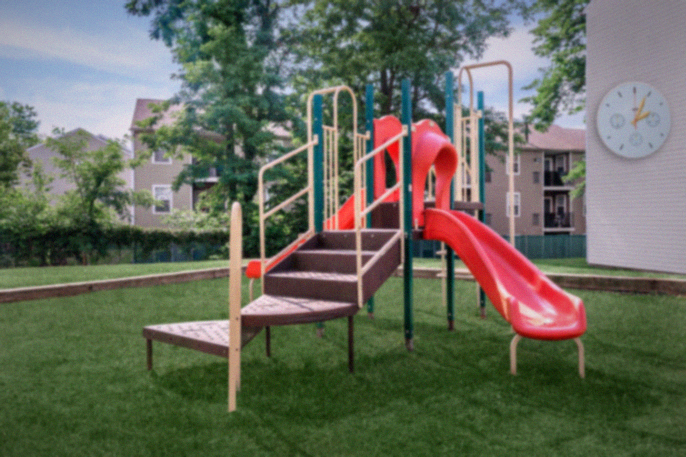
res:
2.04
